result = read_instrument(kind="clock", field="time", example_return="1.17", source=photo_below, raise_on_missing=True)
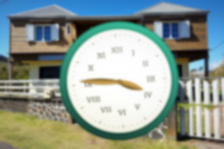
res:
3.46
